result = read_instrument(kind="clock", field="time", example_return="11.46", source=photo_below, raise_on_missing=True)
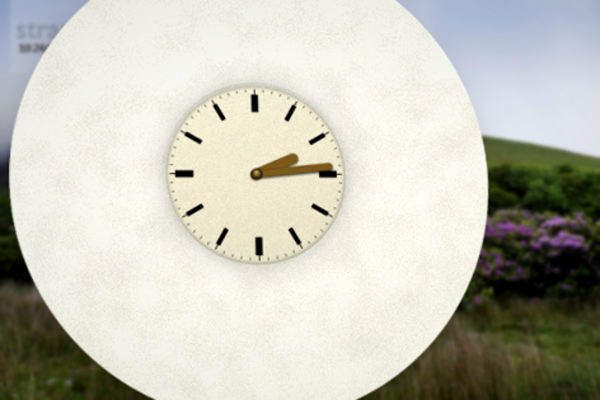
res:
2.14
